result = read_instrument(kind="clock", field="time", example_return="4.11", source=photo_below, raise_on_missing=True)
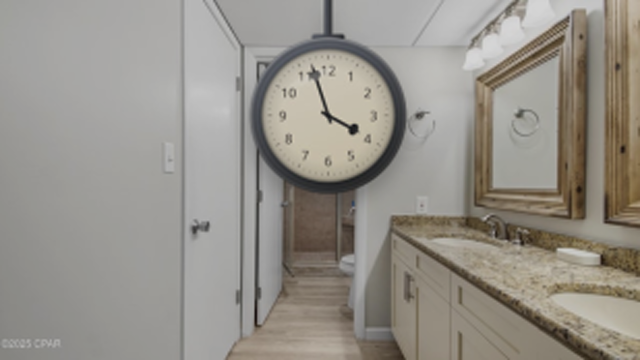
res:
3.57
